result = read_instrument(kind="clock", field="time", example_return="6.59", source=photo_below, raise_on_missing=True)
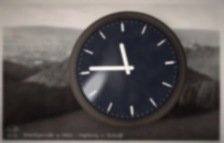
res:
11.46
